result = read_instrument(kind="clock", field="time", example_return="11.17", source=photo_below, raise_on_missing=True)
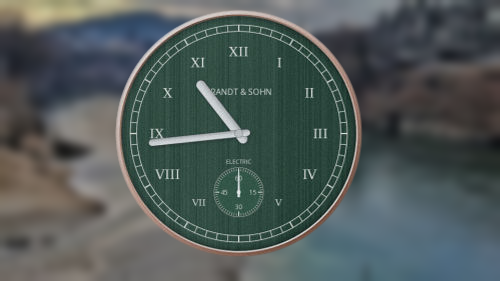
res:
10.44
